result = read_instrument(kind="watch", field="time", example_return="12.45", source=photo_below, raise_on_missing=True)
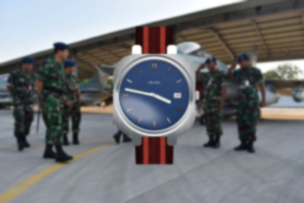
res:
3.47
